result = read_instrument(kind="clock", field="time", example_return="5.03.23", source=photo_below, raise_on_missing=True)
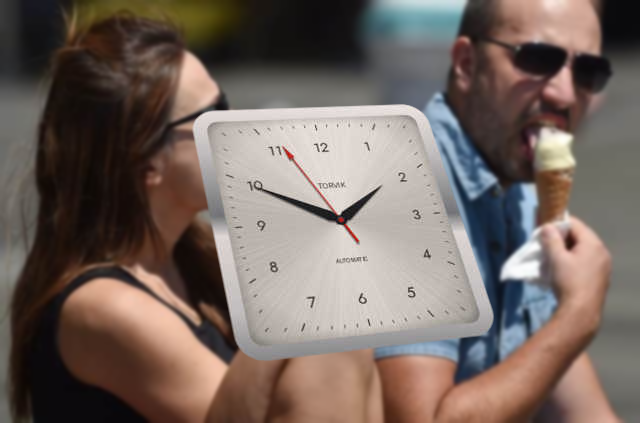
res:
1.49.56
